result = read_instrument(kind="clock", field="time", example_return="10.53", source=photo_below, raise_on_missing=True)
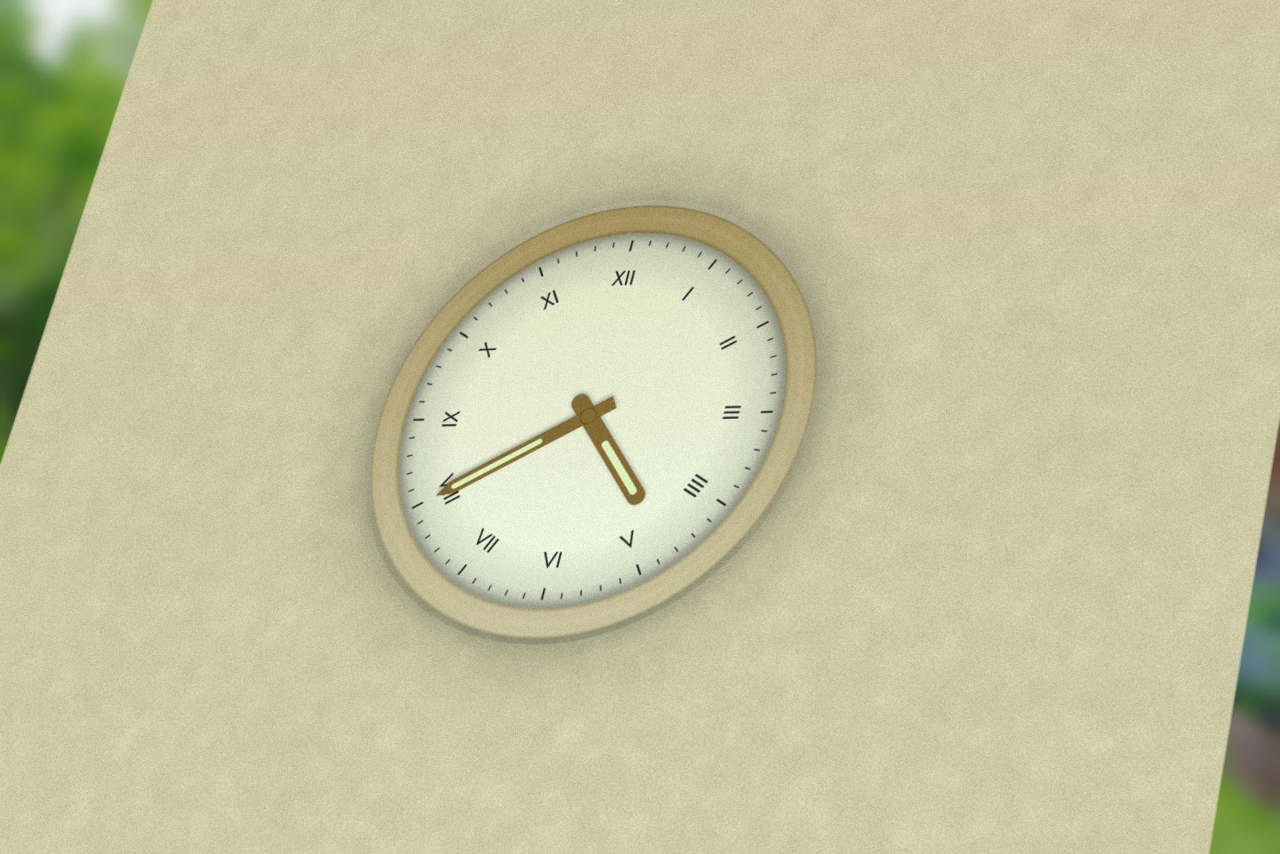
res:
4.40
